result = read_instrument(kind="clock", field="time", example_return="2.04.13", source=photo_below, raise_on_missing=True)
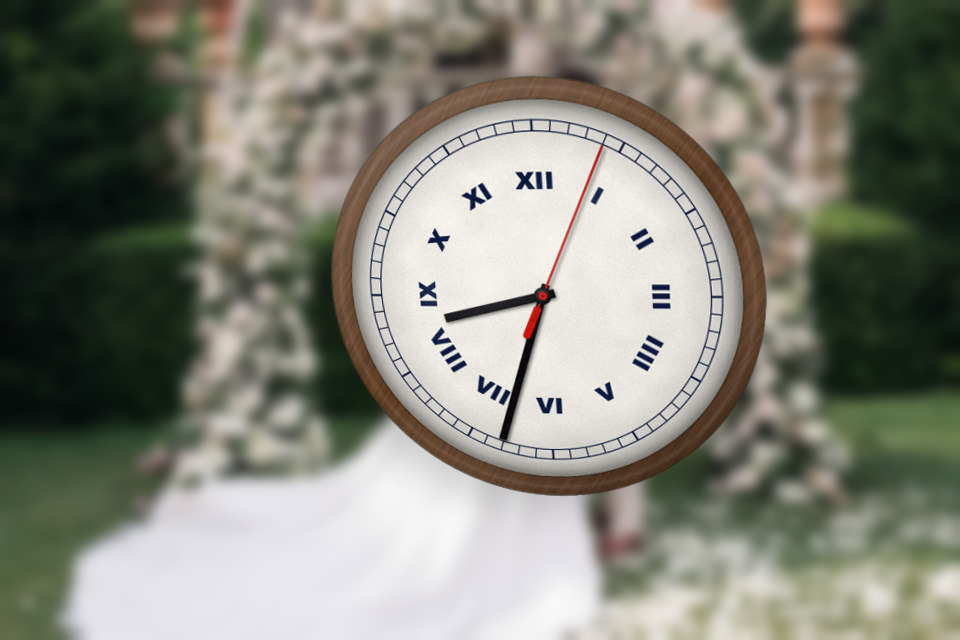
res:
8.33.04
